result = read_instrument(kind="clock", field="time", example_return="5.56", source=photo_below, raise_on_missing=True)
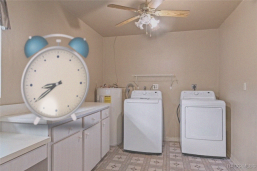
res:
8.39
